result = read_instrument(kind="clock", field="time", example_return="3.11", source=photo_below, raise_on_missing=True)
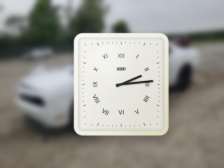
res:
2.14
